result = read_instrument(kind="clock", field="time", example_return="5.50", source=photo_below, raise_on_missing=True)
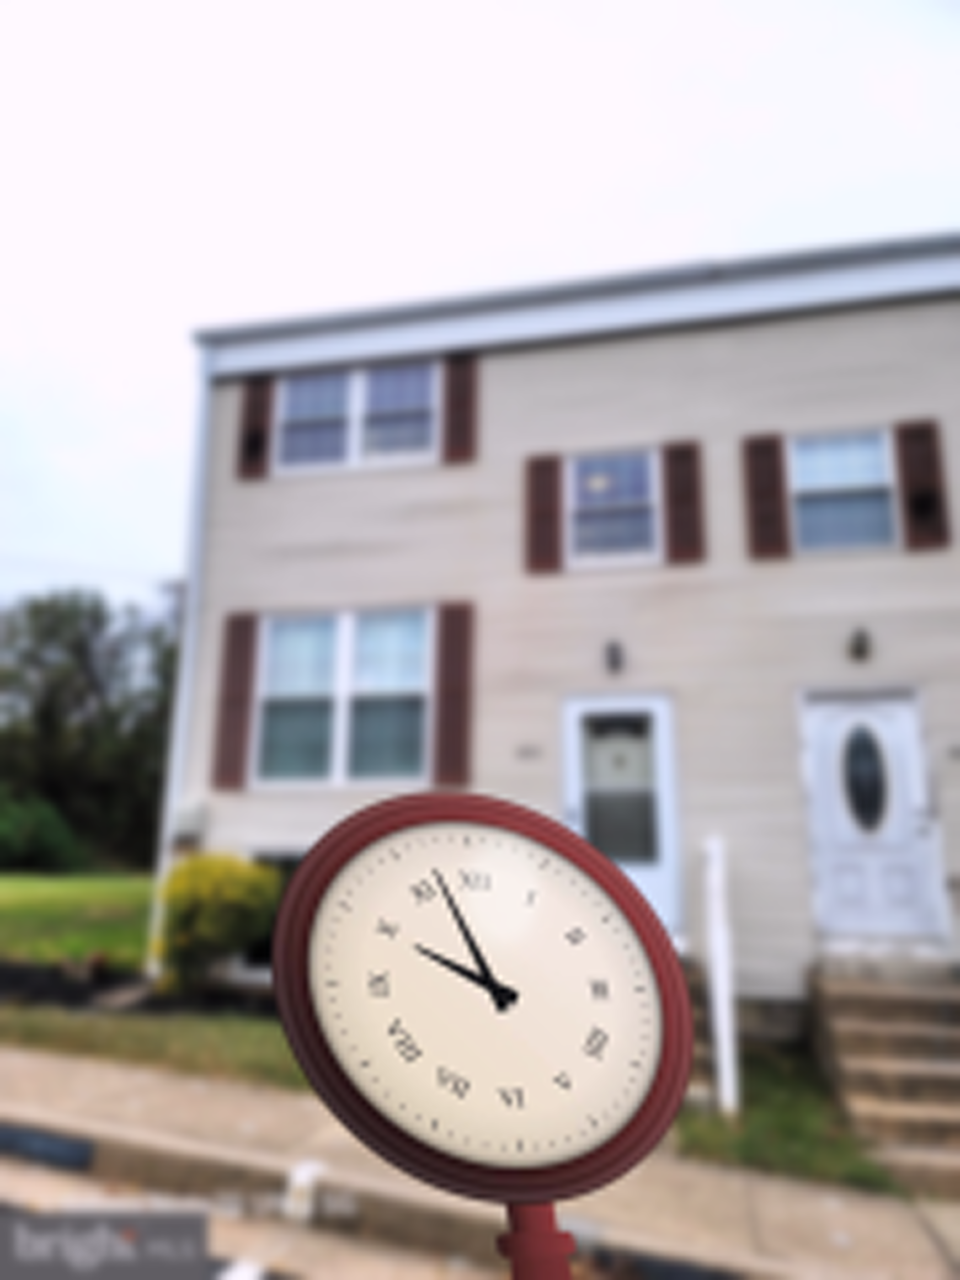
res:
9.57
